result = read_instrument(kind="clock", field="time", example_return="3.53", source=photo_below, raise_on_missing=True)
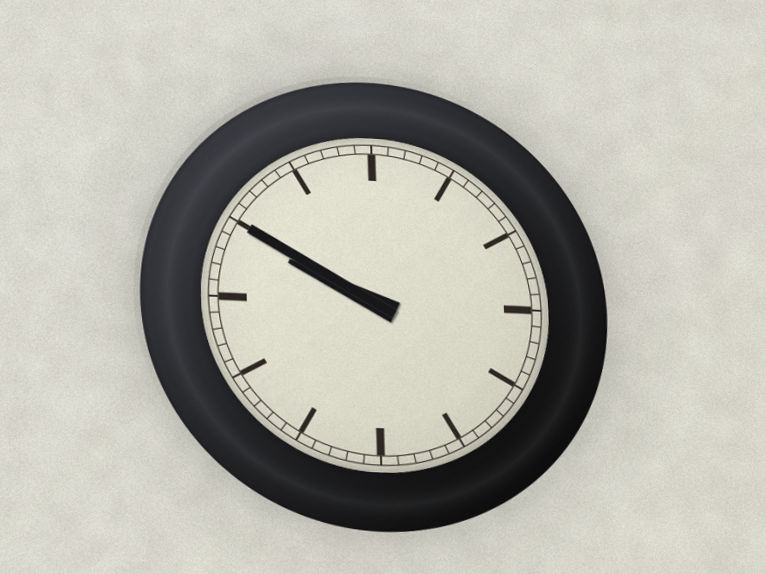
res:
9.50
